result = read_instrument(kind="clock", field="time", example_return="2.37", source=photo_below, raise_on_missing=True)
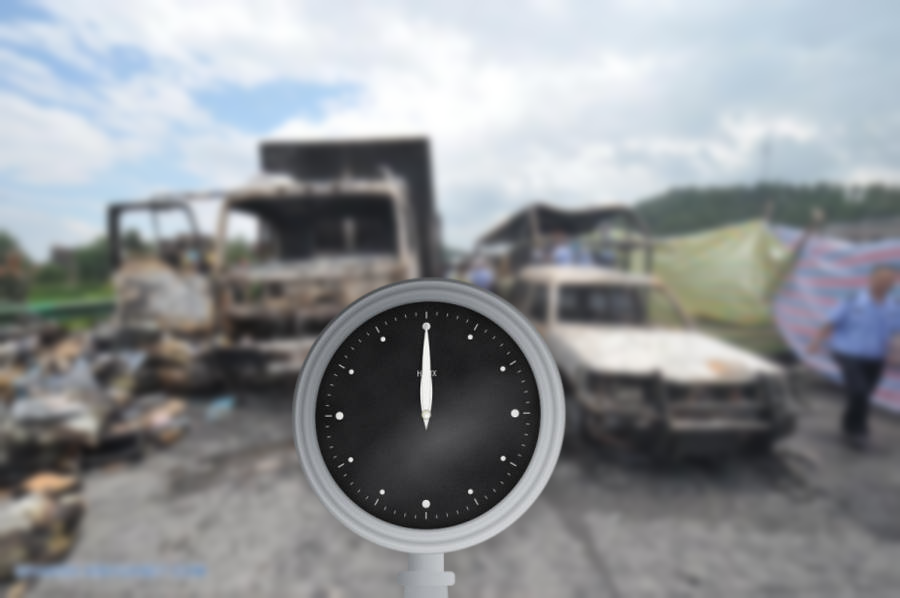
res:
12.00
